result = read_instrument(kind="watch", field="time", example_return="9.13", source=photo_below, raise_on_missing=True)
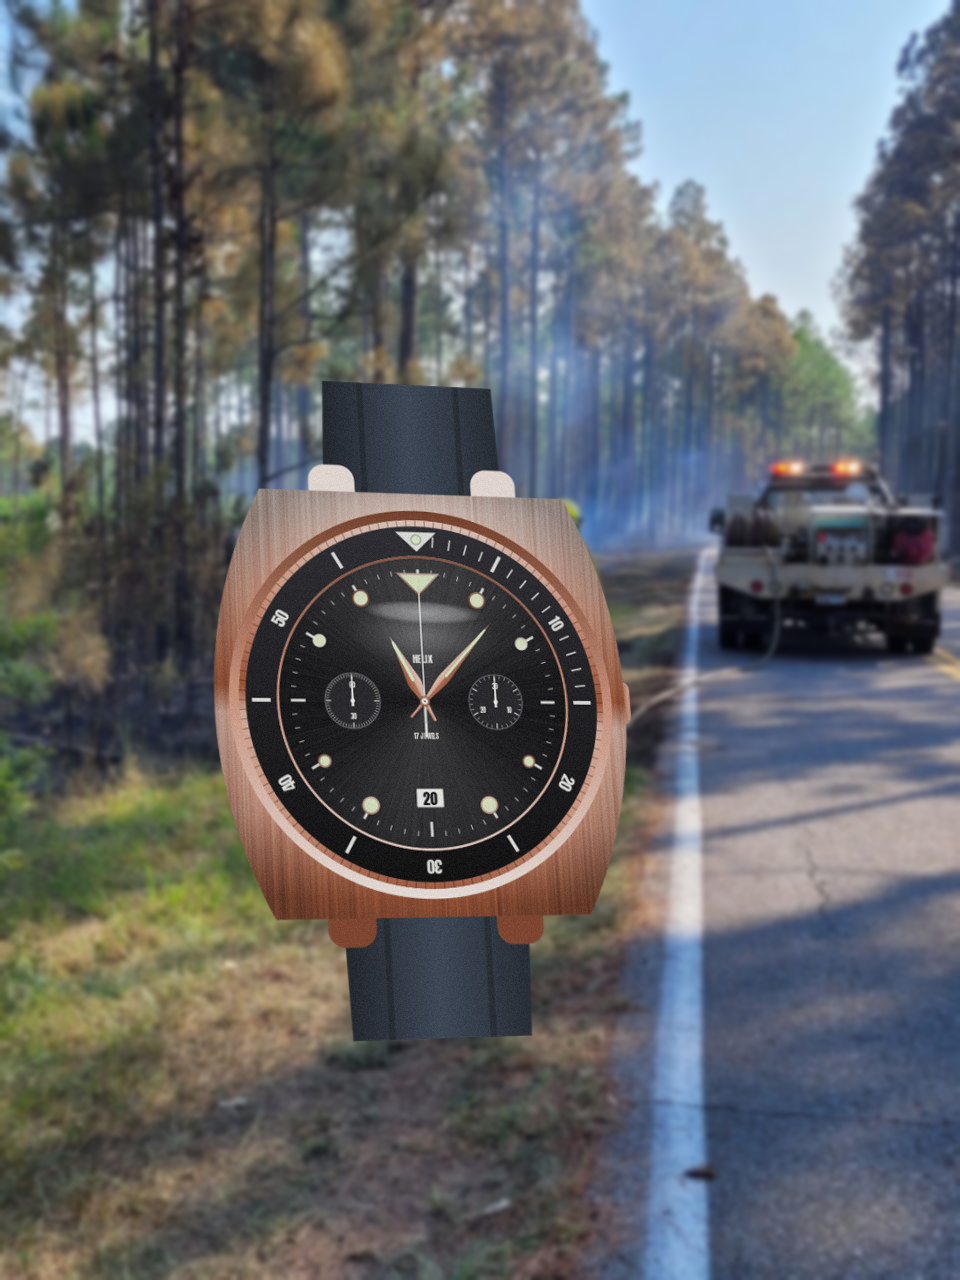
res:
11.07
